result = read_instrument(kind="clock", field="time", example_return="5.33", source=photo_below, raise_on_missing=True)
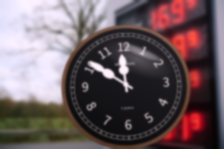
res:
11.51
